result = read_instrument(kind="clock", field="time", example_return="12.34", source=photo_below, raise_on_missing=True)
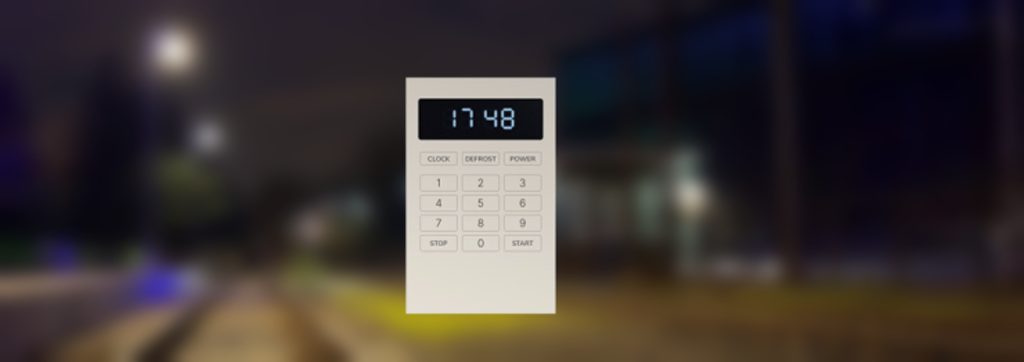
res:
17.48
